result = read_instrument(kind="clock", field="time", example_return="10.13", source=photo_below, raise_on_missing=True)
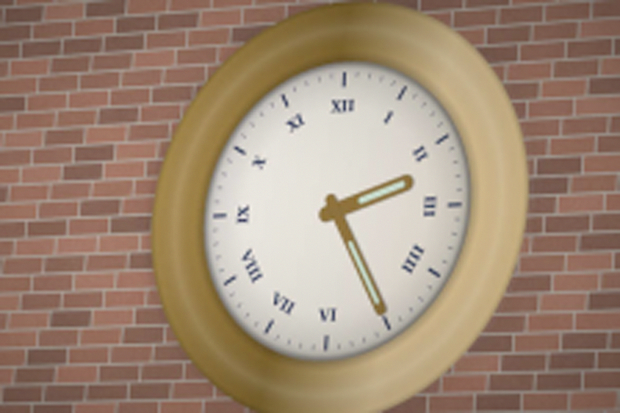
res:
2.25
